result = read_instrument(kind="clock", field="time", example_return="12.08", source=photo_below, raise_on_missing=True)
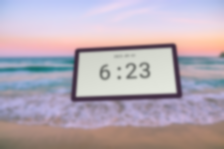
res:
6.23
